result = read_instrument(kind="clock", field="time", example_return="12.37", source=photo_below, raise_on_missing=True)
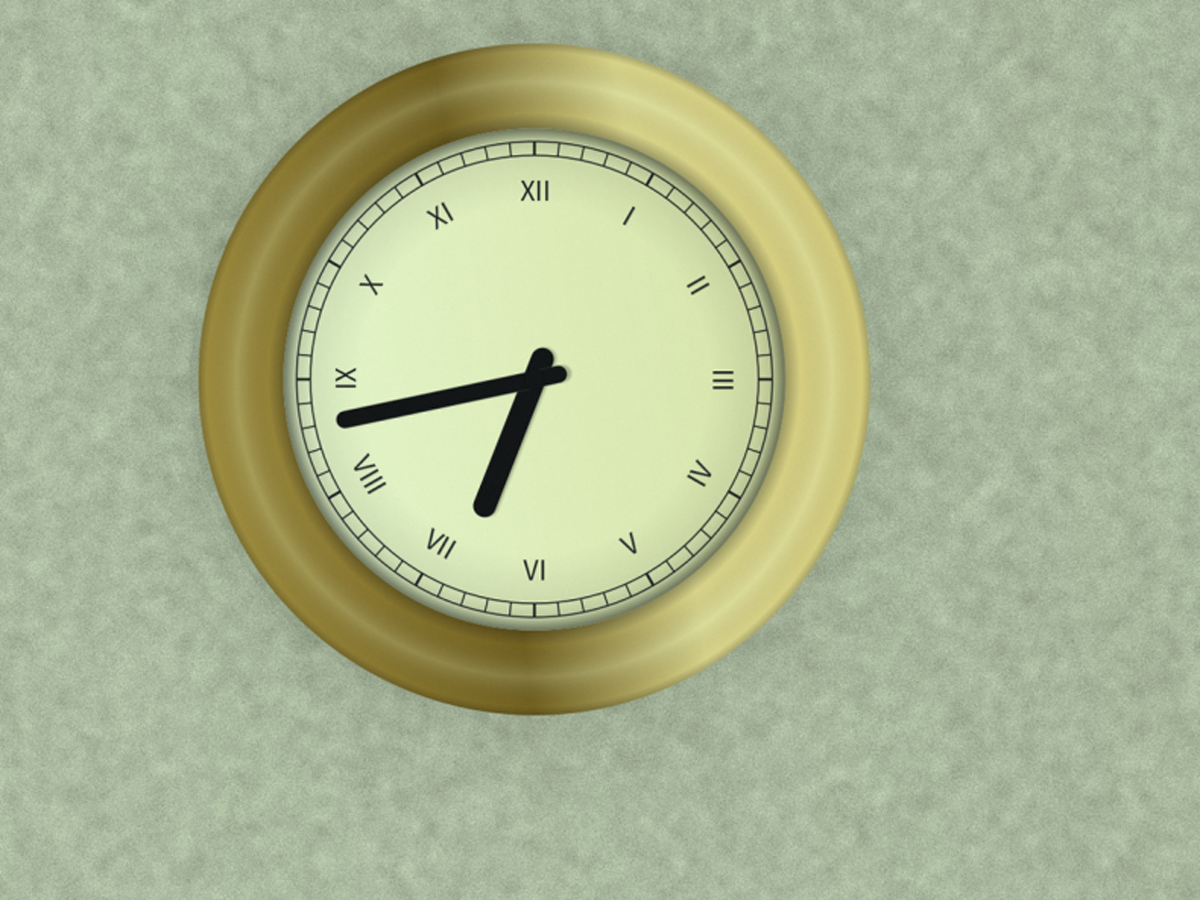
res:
6.43
